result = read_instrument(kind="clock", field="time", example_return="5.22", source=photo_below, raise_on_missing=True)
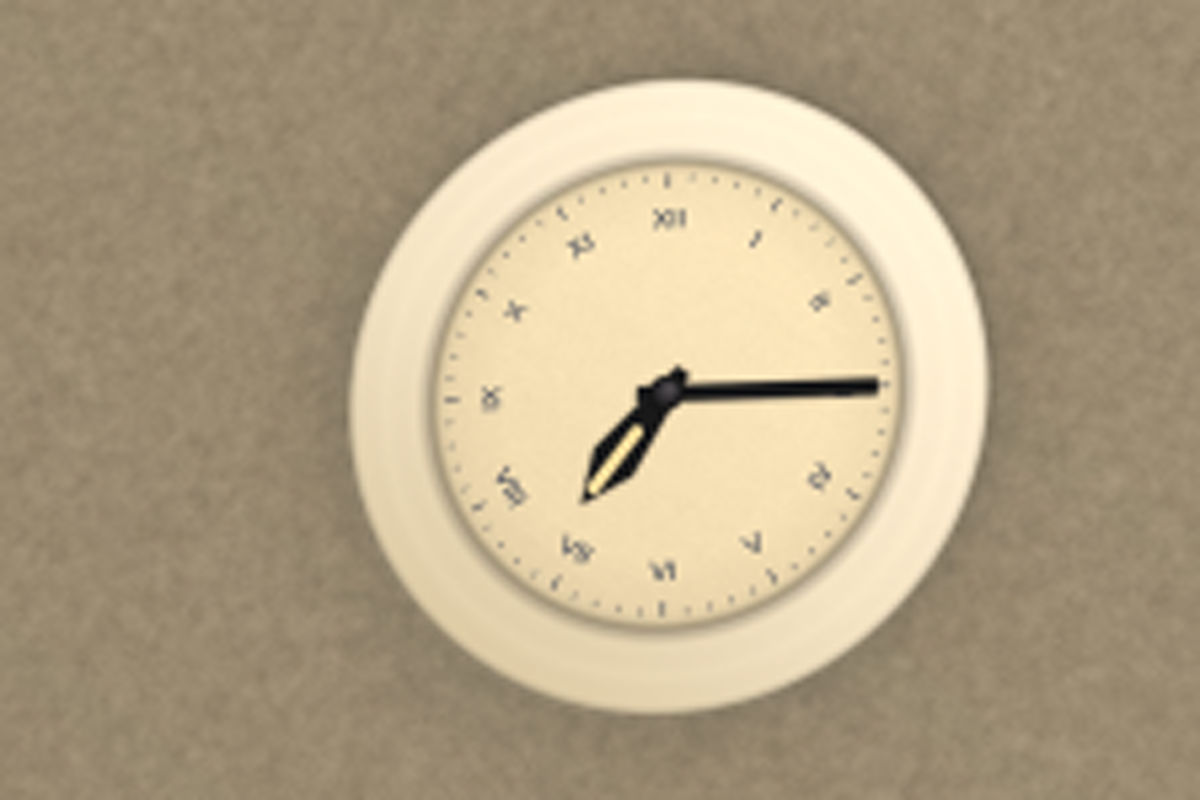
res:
7.15
